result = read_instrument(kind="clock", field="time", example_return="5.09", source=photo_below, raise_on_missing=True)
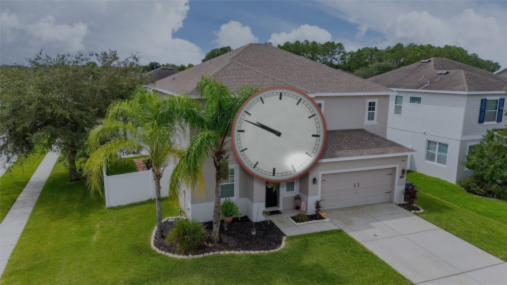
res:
9.48
